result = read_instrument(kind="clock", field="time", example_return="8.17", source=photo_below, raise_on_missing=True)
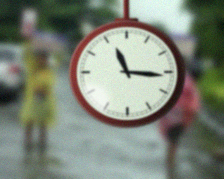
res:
11.16
